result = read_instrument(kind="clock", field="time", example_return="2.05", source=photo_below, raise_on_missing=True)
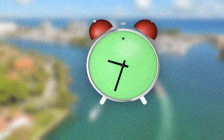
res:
9.33
